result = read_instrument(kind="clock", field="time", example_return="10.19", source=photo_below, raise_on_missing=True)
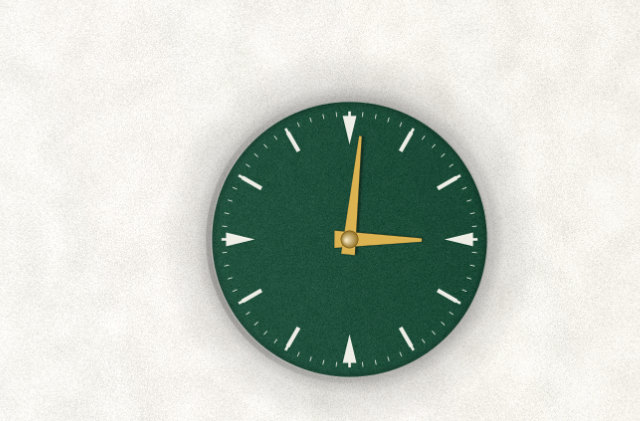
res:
3.01
